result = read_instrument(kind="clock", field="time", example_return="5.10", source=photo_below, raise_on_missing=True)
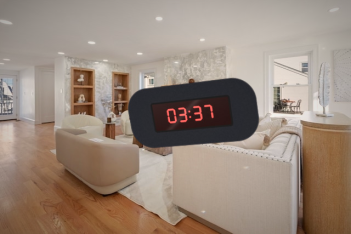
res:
3.37
